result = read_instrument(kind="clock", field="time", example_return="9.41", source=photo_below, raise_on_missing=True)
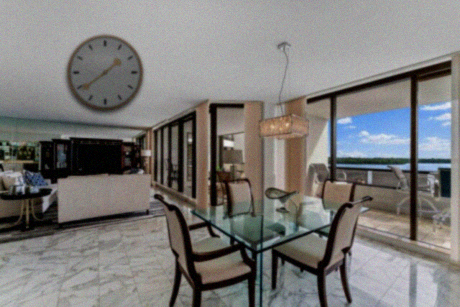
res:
1.39
